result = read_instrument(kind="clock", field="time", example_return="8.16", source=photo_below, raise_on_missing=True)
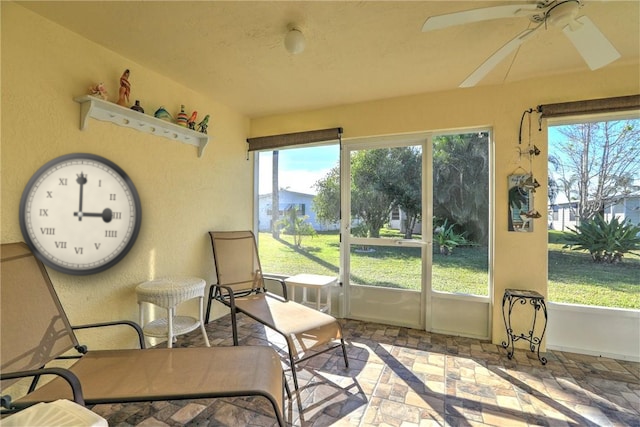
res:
3.00
